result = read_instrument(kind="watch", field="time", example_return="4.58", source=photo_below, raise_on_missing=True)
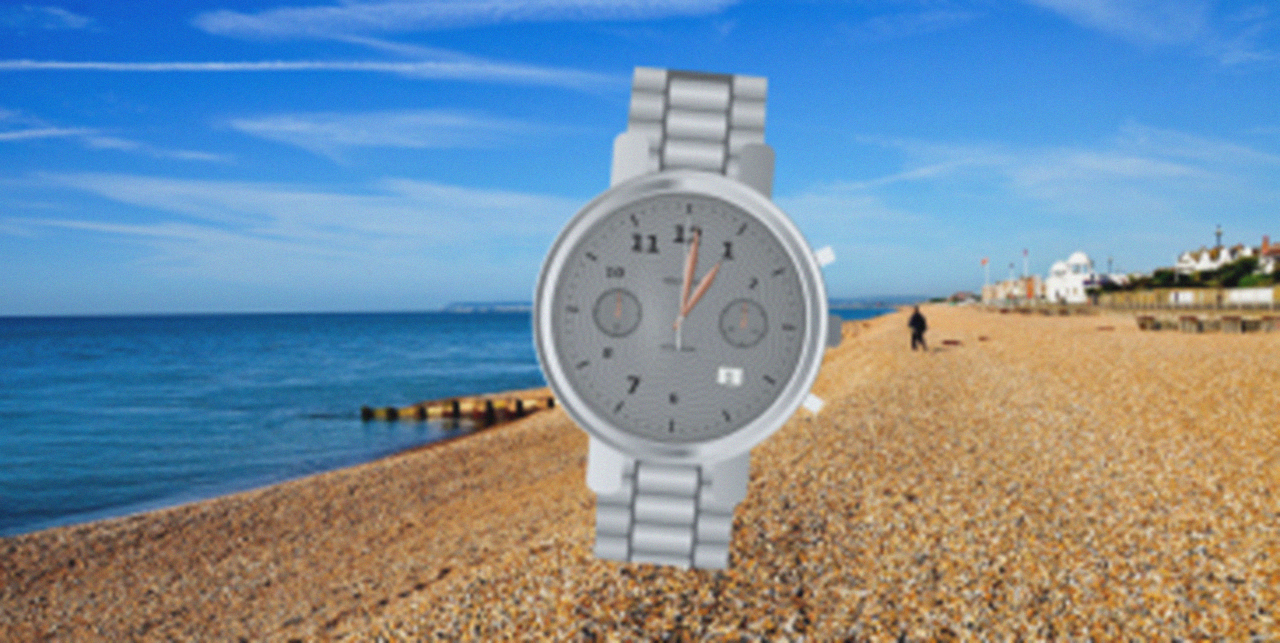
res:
1.01
